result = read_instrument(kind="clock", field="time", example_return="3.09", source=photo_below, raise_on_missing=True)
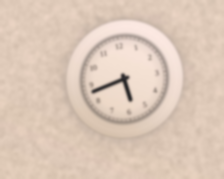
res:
5.43
